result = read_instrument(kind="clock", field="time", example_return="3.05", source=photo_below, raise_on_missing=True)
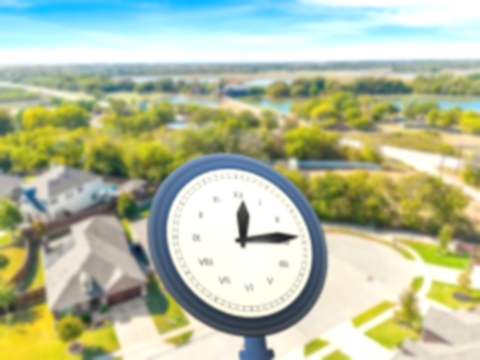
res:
12.14
